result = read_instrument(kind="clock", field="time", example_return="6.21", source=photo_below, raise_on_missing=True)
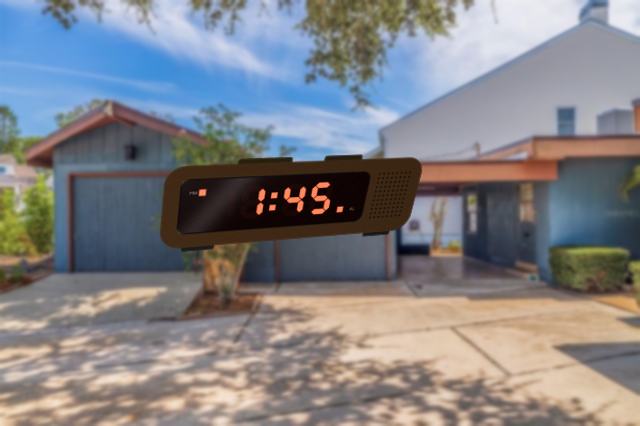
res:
1.45
